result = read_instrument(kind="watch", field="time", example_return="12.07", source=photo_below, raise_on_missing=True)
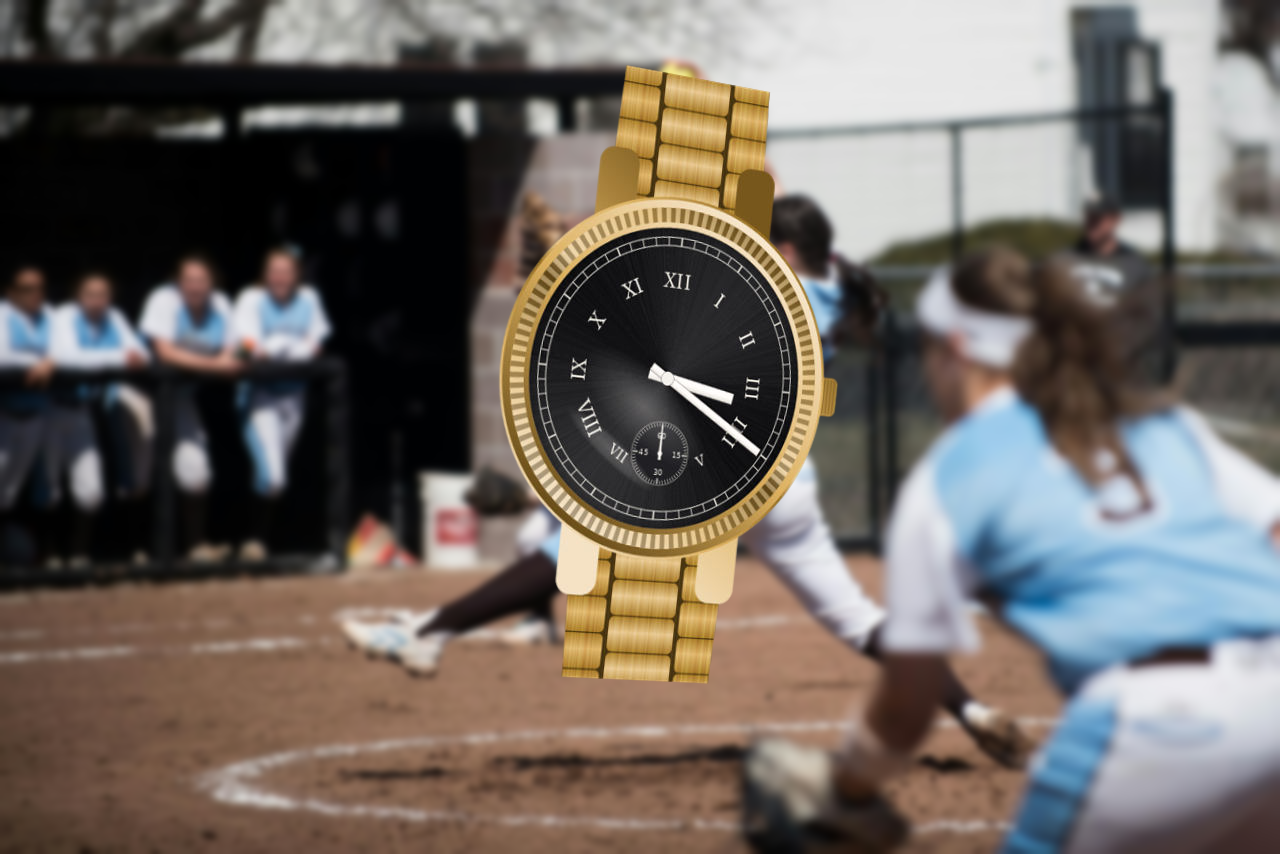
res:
3.20
